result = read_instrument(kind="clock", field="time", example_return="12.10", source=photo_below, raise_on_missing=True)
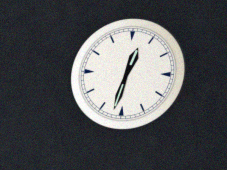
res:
12.32
